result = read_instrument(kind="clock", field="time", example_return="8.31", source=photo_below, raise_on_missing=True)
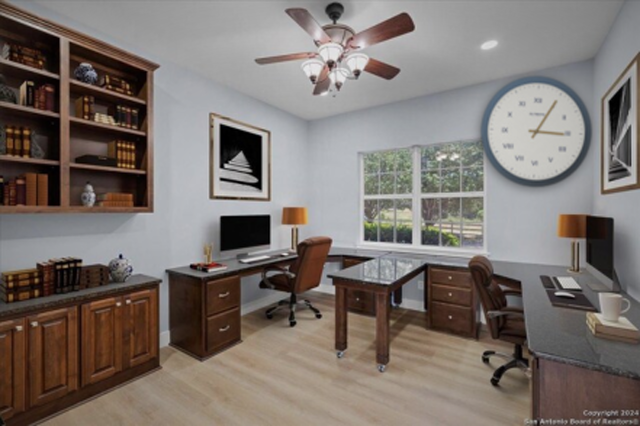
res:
3.05
